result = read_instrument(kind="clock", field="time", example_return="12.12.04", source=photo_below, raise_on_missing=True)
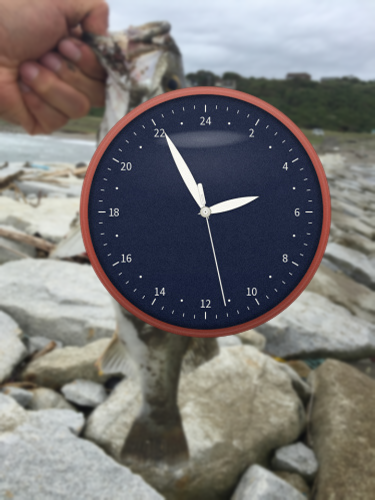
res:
4.55.28
